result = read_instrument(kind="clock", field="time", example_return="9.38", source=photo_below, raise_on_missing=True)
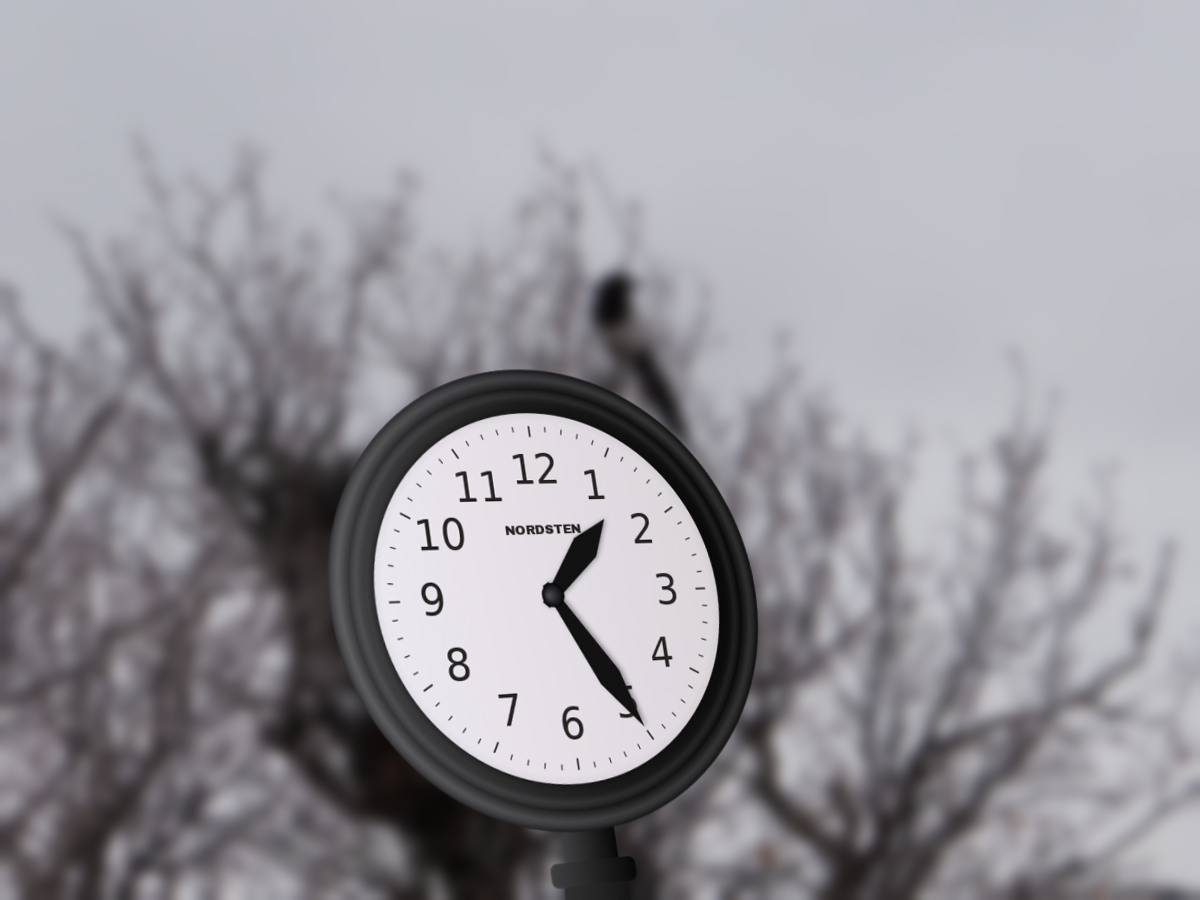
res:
1.25
